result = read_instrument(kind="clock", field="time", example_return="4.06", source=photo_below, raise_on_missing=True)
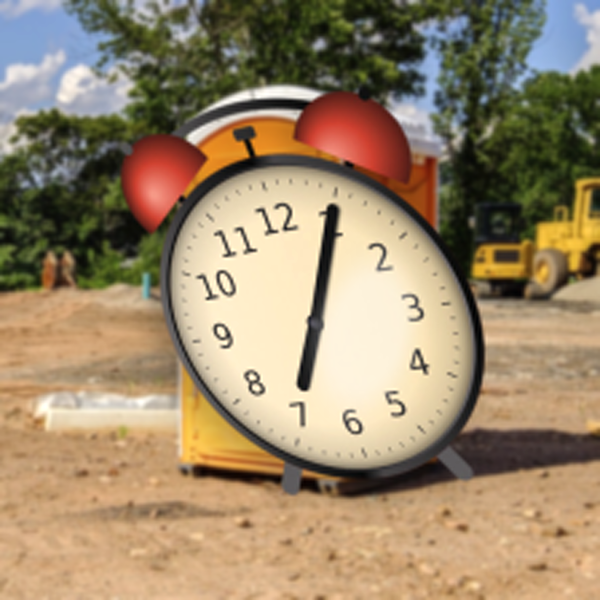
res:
7.05
